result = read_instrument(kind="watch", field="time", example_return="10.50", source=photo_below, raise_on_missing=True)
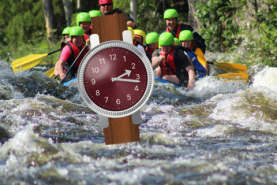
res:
2.17
